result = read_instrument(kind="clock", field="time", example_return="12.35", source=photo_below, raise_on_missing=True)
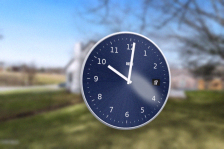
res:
10.01
